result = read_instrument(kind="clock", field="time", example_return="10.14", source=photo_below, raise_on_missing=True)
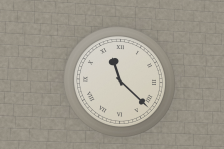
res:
11.22
